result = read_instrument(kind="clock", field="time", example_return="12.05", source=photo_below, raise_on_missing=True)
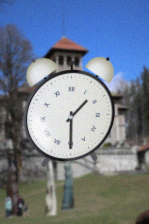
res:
1.30
